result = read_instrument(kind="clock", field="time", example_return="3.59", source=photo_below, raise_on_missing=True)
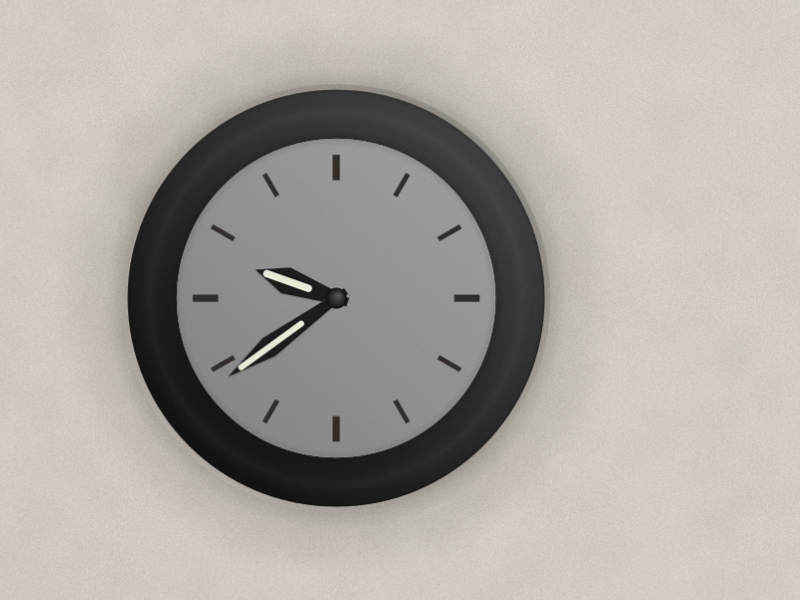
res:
9.39
